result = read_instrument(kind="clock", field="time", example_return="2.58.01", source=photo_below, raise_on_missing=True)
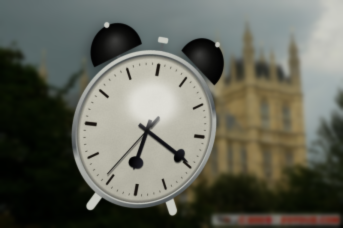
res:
6.19.36
